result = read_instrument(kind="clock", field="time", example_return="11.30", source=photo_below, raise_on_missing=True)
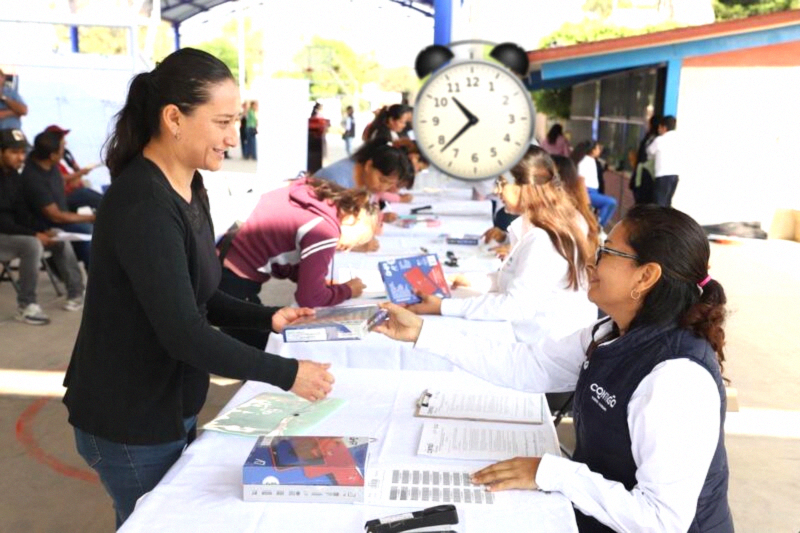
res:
10.38
